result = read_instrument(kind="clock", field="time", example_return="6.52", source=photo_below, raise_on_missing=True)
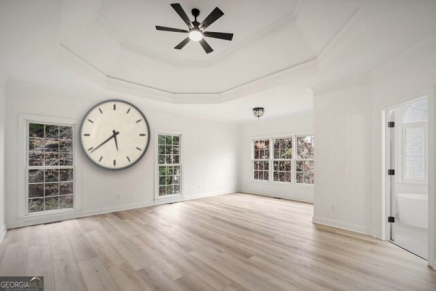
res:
5.39
